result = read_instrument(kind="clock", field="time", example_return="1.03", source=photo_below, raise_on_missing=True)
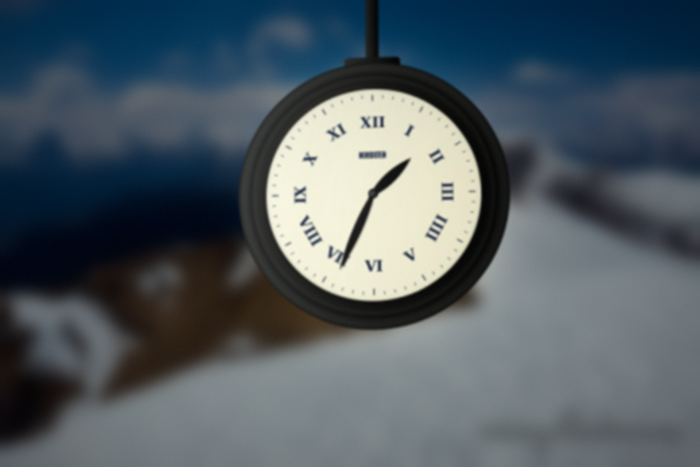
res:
1.34
